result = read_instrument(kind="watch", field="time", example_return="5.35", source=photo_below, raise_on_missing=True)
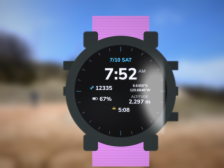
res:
7.52
